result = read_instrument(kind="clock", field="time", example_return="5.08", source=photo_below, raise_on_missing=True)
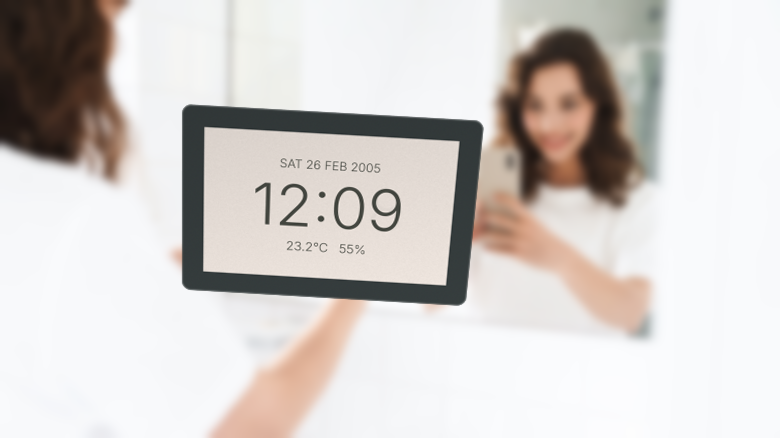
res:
12.09
